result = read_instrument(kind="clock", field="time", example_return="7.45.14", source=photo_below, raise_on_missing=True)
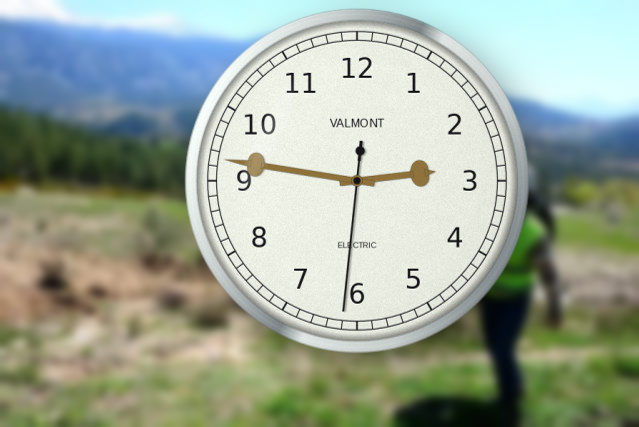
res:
2.46.31
